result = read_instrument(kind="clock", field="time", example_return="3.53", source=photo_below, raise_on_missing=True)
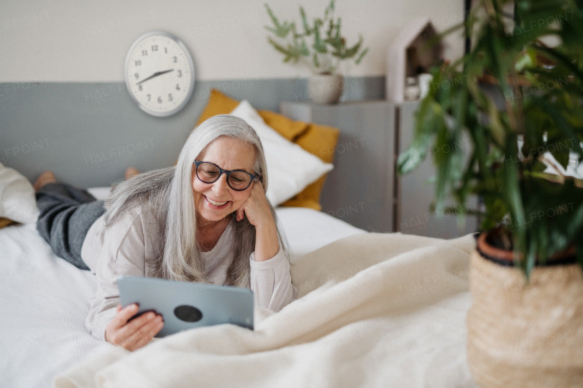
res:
2.42
